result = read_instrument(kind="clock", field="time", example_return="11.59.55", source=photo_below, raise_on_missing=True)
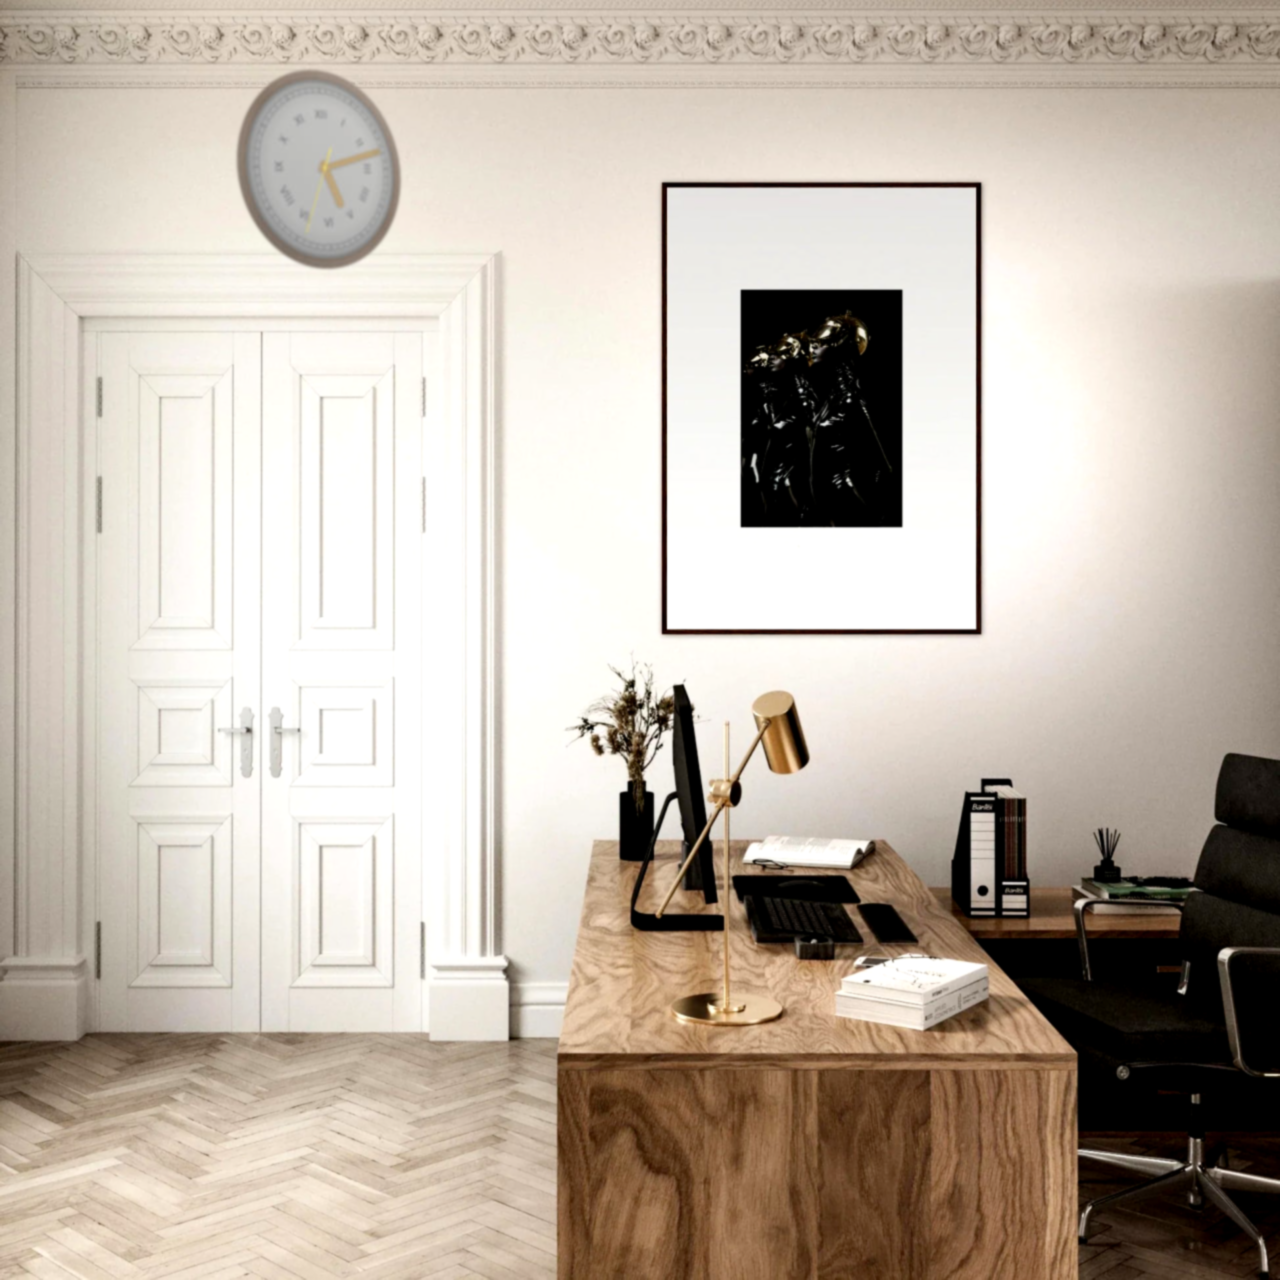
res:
5.12.34
